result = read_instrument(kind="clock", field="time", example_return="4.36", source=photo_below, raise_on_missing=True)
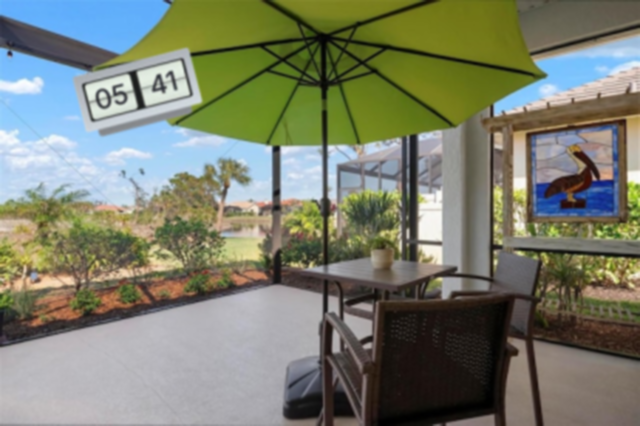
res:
5.41
